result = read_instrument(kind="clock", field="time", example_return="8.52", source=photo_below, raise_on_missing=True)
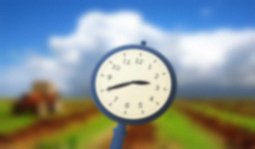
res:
2.40
